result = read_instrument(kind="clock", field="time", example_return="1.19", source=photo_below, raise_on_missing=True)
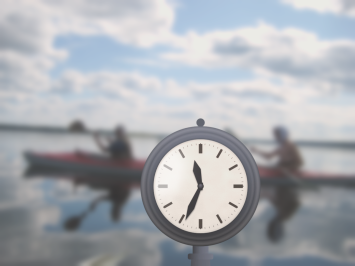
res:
11.34
